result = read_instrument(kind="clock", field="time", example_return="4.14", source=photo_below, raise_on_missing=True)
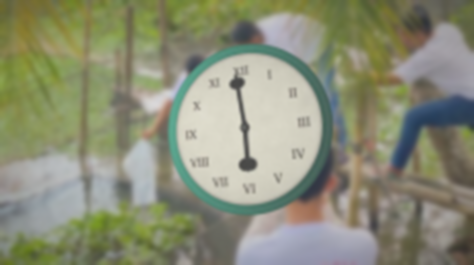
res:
5.59
